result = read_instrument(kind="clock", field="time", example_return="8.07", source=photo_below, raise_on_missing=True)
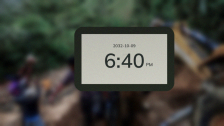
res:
6.40
